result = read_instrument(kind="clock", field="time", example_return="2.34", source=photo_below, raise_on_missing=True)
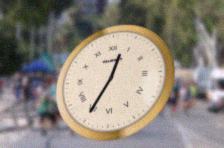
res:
12.35
